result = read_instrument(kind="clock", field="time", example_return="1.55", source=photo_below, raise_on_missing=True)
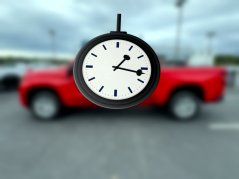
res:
1.17
